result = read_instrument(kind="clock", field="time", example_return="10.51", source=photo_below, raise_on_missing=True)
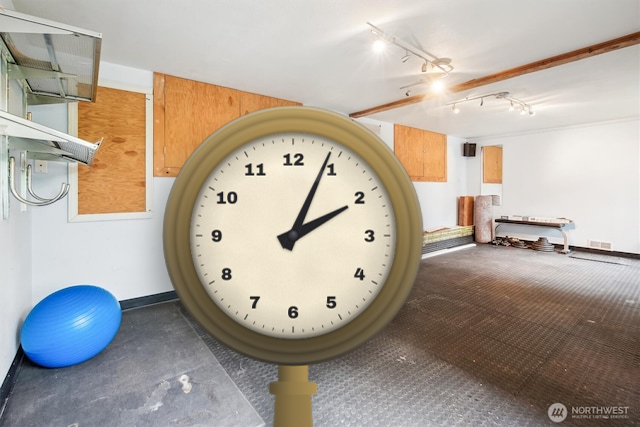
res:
2.04
